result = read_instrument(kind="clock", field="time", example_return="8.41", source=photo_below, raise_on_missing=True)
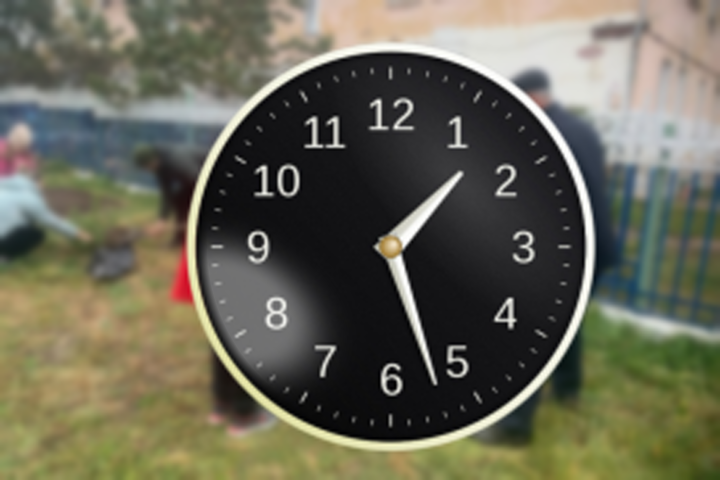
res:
1.27
